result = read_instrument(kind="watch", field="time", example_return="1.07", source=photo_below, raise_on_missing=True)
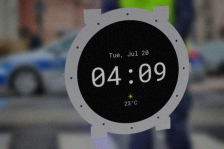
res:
4.09
